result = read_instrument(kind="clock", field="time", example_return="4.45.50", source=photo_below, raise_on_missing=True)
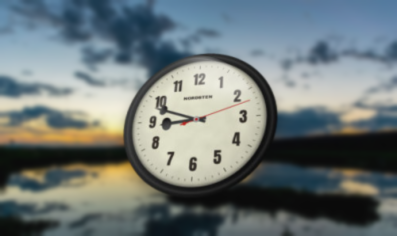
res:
8.48.12
